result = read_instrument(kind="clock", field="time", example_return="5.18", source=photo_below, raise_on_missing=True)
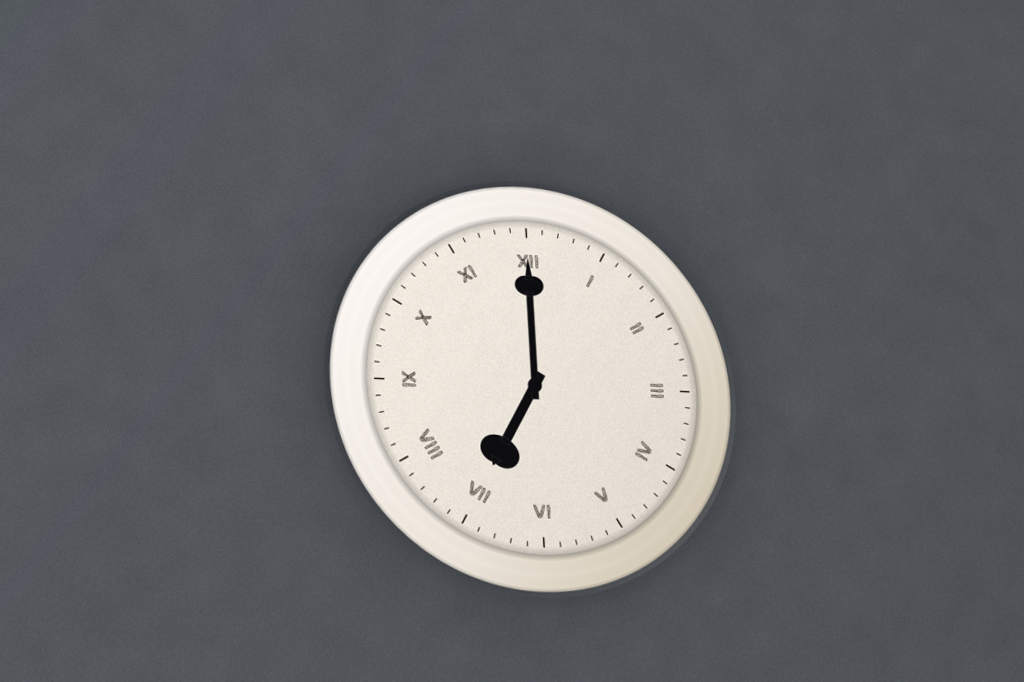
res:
7.00
